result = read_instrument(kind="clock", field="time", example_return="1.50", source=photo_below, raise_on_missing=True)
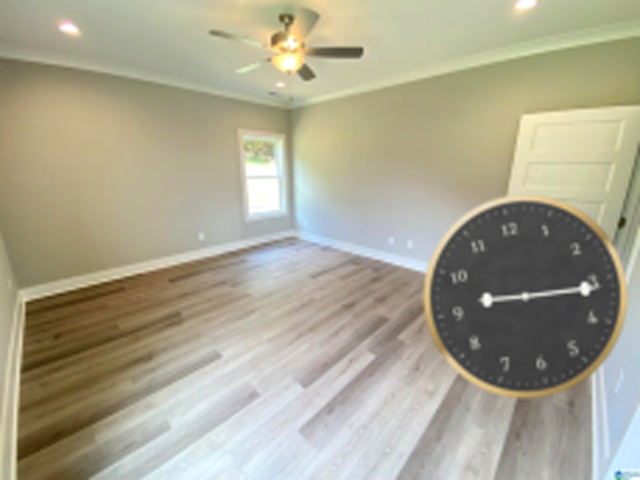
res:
9.16
